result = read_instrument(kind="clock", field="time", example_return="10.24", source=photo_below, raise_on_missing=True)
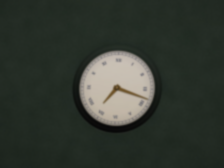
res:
7.18
